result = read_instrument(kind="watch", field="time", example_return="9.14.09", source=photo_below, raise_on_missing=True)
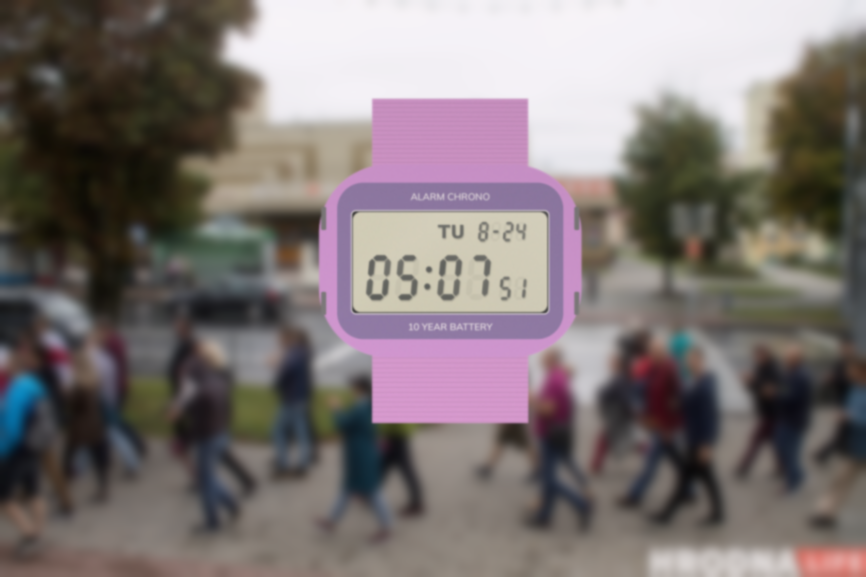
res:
5.07.51
